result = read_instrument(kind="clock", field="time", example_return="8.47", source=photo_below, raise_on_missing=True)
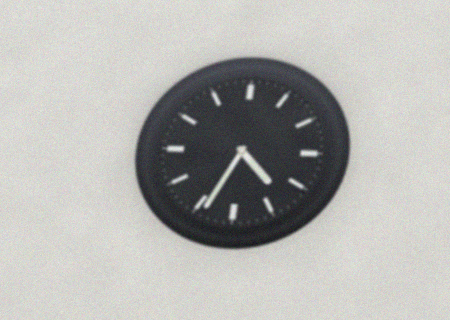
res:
4.34
